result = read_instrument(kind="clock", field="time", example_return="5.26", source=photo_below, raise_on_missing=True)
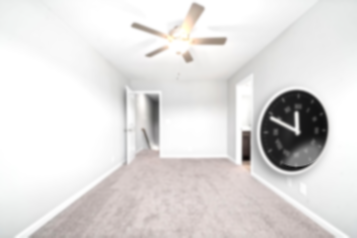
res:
11.49
